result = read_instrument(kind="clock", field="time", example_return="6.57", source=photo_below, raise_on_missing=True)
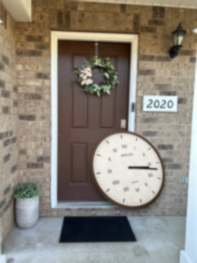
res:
3.17
